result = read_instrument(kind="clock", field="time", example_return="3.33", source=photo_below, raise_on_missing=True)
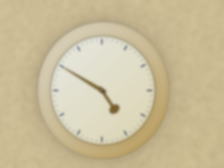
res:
4.50
